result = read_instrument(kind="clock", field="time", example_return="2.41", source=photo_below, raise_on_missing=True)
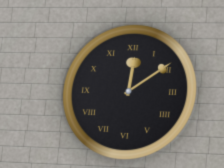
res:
12.09
